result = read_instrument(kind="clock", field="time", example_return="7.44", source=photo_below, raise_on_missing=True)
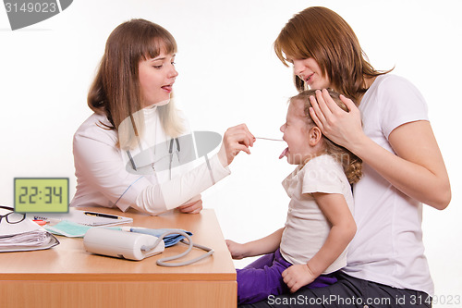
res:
22.34
